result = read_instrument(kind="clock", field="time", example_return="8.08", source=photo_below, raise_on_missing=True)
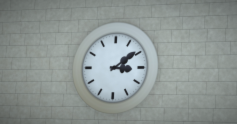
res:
3.09
